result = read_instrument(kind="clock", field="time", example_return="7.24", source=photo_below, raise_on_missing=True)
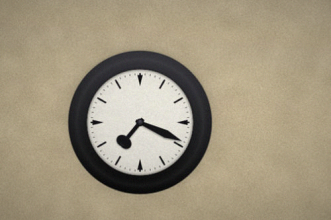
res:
7.19
